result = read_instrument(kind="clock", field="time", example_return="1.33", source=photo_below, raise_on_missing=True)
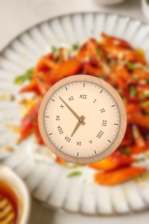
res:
6.52
